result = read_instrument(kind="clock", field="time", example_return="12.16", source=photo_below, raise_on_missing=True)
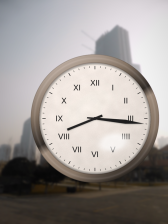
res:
8.16
